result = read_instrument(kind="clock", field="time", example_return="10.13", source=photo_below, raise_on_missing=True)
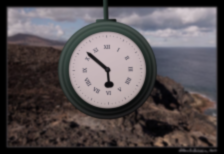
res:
5.52
